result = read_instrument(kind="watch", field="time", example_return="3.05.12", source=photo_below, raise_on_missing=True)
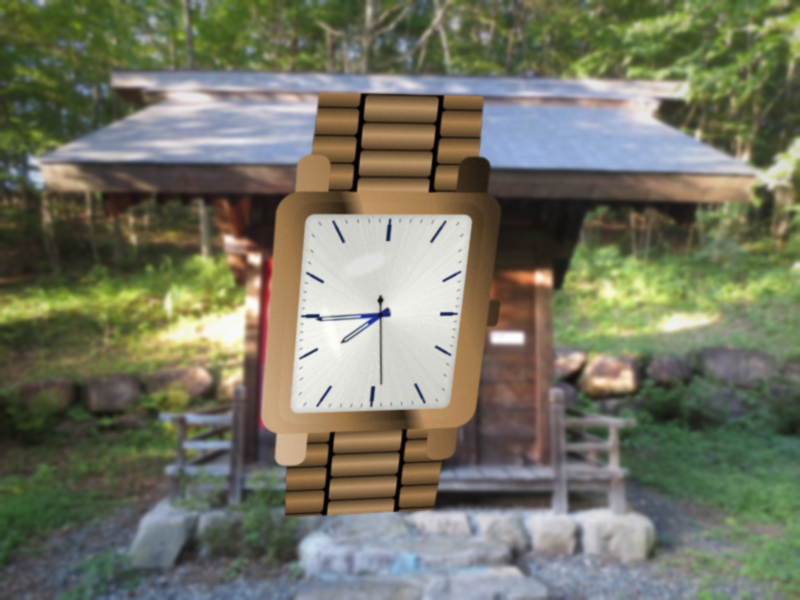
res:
7.44.29
